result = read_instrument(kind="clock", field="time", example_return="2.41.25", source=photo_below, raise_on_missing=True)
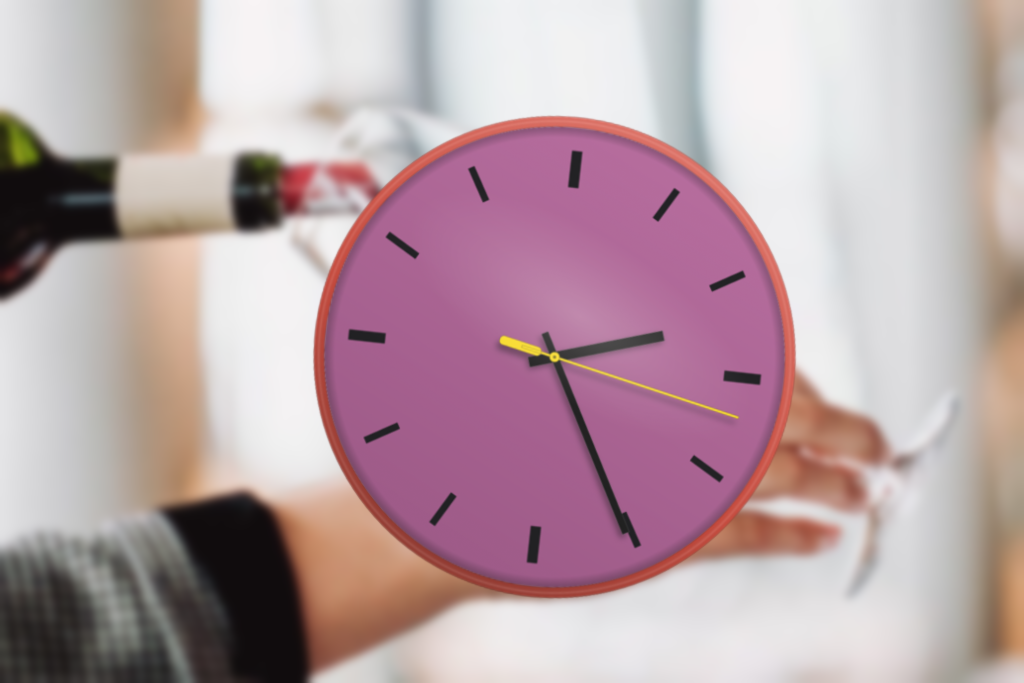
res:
2.25.17
